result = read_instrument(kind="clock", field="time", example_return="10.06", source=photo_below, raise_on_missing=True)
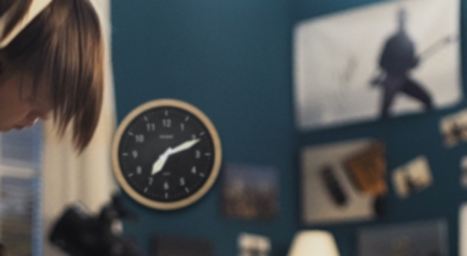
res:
7.11
